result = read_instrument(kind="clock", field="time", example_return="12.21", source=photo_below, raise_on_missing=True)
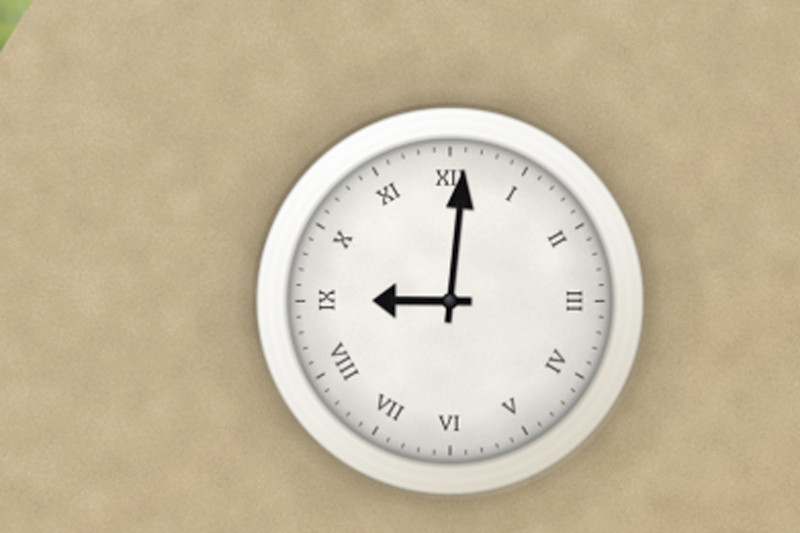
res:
9.01
